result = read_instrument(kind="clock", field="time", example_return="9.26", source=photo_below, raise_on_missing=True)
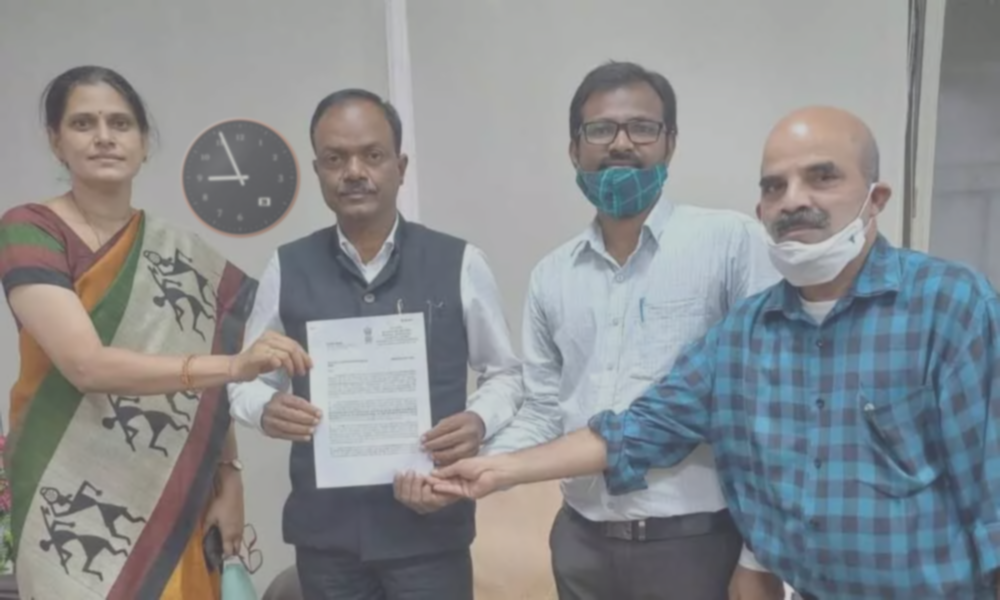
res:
8.56
